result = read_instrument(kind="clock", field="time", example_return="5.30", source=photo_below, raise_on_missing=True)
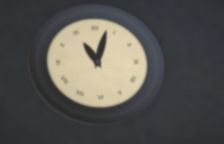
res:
11.03
